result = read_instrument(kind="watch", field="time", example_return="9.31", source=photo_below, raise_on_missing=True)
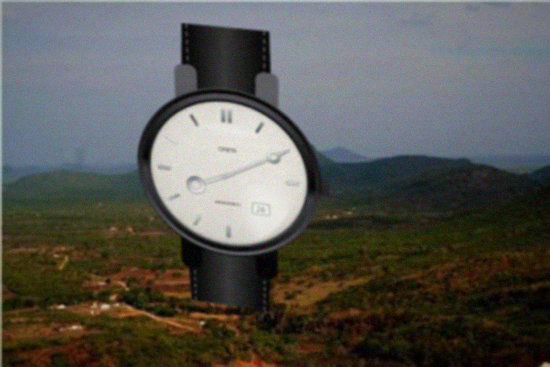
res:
8.10
